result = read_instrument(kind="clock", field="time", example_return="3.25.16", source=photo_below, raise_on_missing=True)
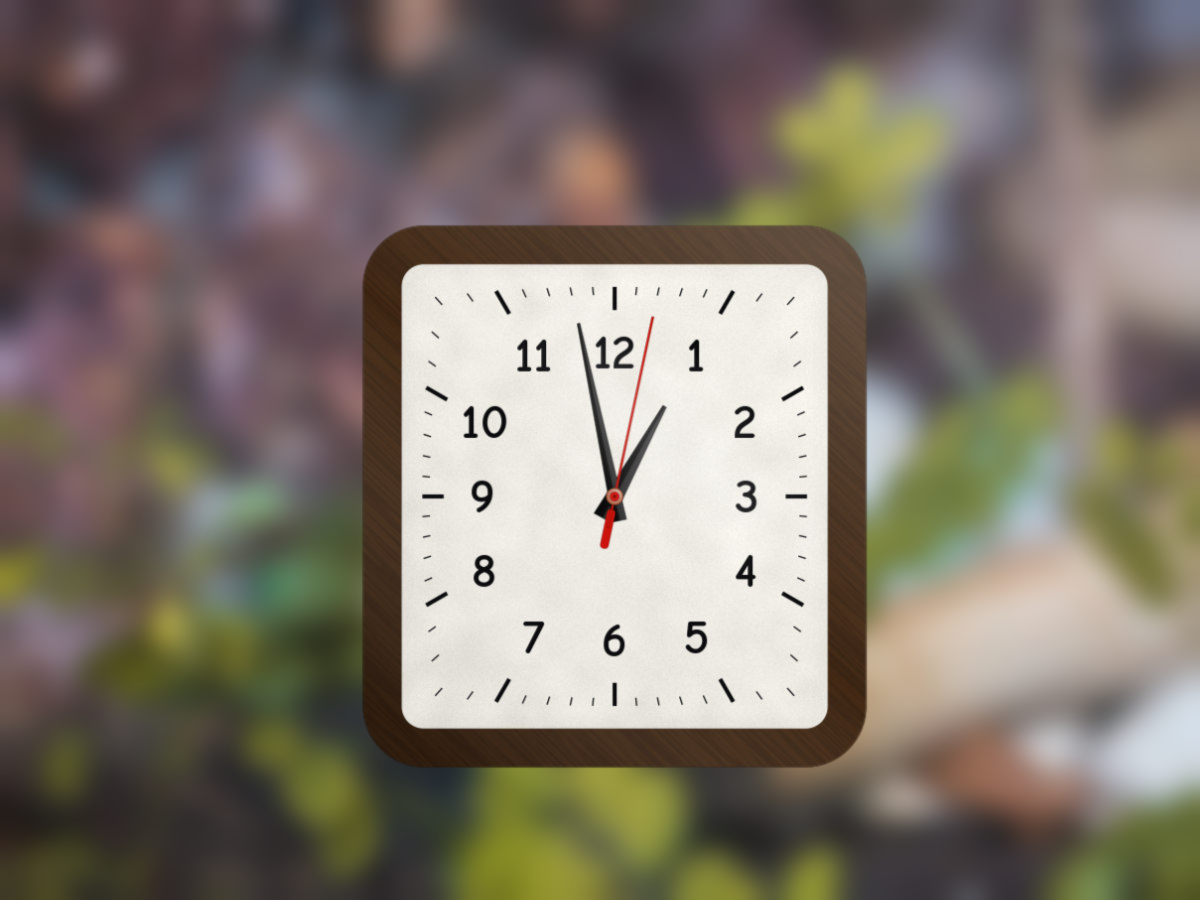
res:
12.58.02
